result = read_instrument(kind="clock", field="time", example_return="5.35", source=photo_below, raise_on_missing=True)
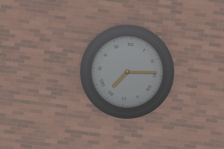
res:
7.14
